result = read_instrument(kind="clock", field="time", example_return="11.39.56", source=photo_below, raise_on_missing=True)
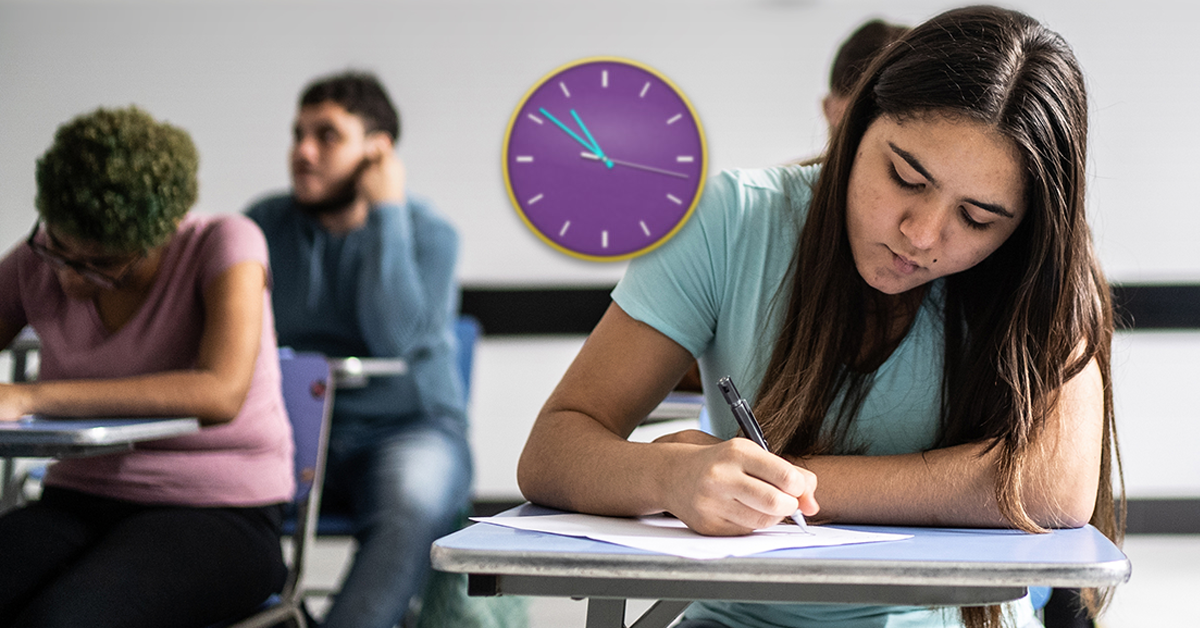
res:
10.51.17
